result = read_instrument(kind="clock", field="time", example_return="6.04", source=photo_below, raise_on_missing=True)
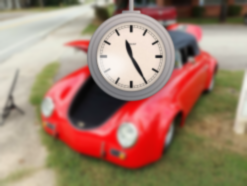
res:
11.25
